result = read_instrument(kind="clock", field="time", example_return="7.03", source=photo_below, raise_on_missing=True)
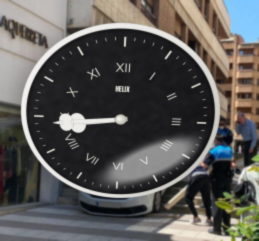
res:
8.44
